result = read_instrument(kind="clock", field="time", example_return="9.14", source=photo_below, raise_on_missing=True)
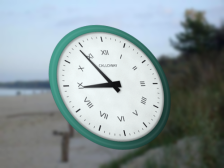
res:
8.54
